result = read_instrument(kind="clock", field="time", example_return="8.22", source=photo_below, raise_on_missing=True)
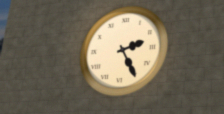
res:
2.25
